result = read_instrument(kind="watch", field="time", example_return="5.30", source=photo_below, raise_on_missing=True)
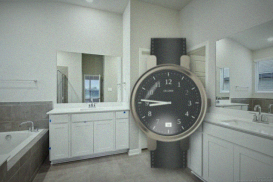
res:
8.46
